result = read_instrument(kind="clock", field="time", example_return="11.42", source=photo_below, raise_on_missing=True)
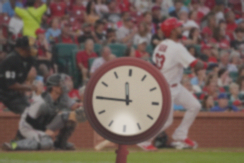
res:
11.45
